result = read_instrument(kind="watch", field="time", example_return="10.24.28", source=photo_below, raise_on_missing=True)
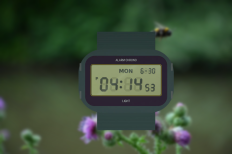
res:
4.14.53
